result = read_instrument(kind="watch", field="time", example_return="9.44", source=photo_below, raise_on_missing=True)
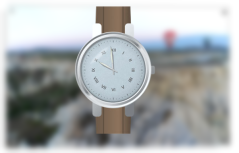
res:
9.59
